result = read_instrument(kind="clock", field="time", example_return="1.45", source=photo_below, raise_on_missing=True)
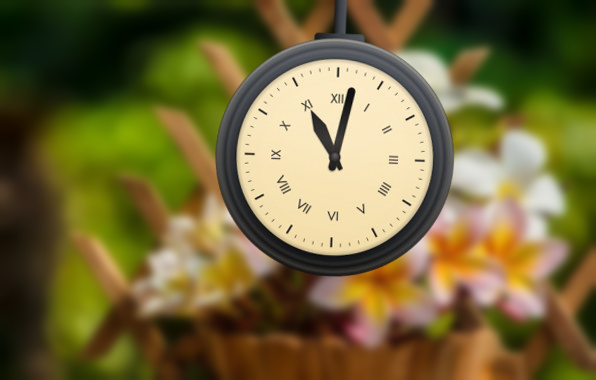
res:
11.02
